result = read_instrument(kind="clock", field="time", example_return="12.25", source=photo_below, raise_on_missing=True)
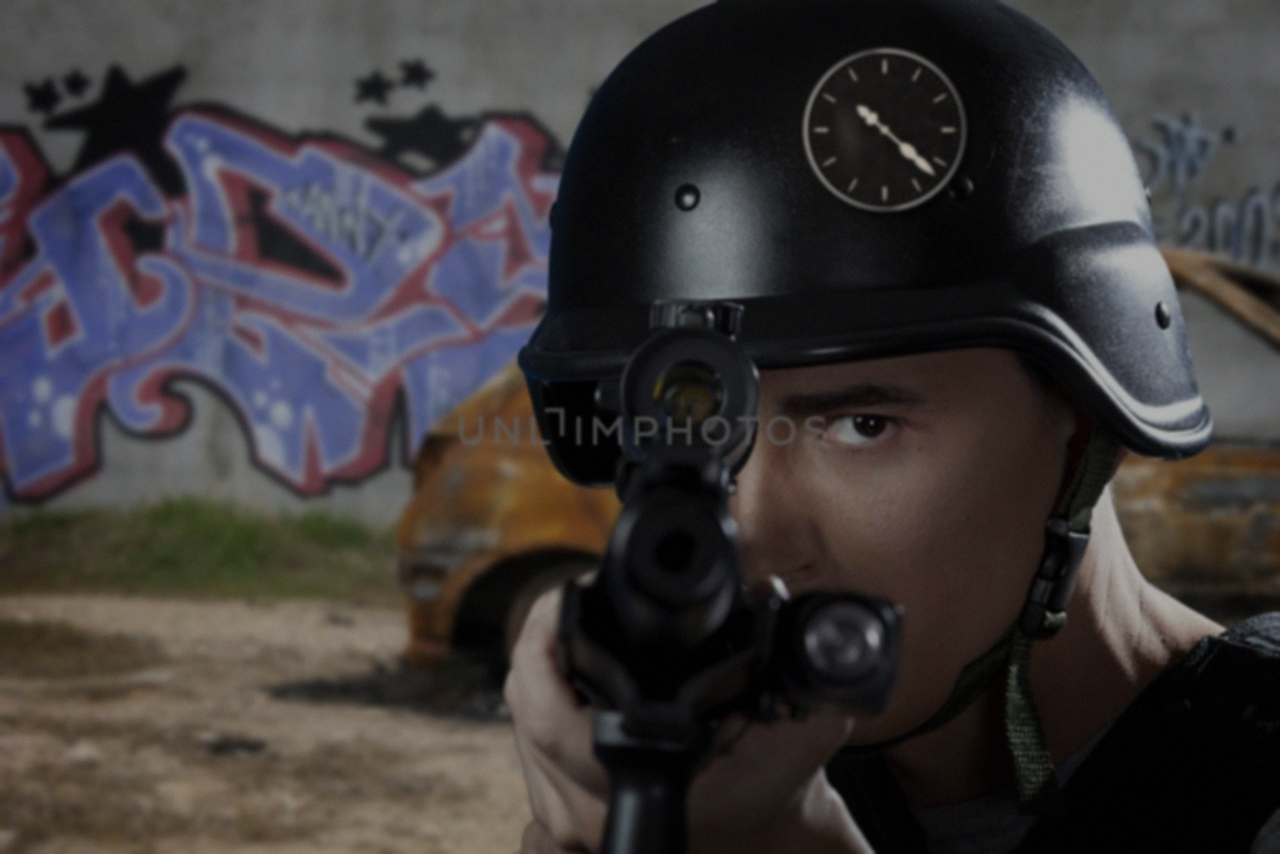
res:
10.22
